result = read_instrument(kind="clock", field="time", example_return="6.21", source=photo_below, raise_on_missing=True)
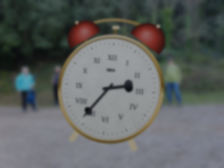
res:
2.36
